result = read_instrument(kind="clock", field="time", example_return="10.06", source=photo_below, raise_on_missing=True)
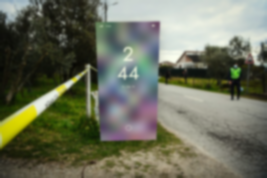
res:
2.44
